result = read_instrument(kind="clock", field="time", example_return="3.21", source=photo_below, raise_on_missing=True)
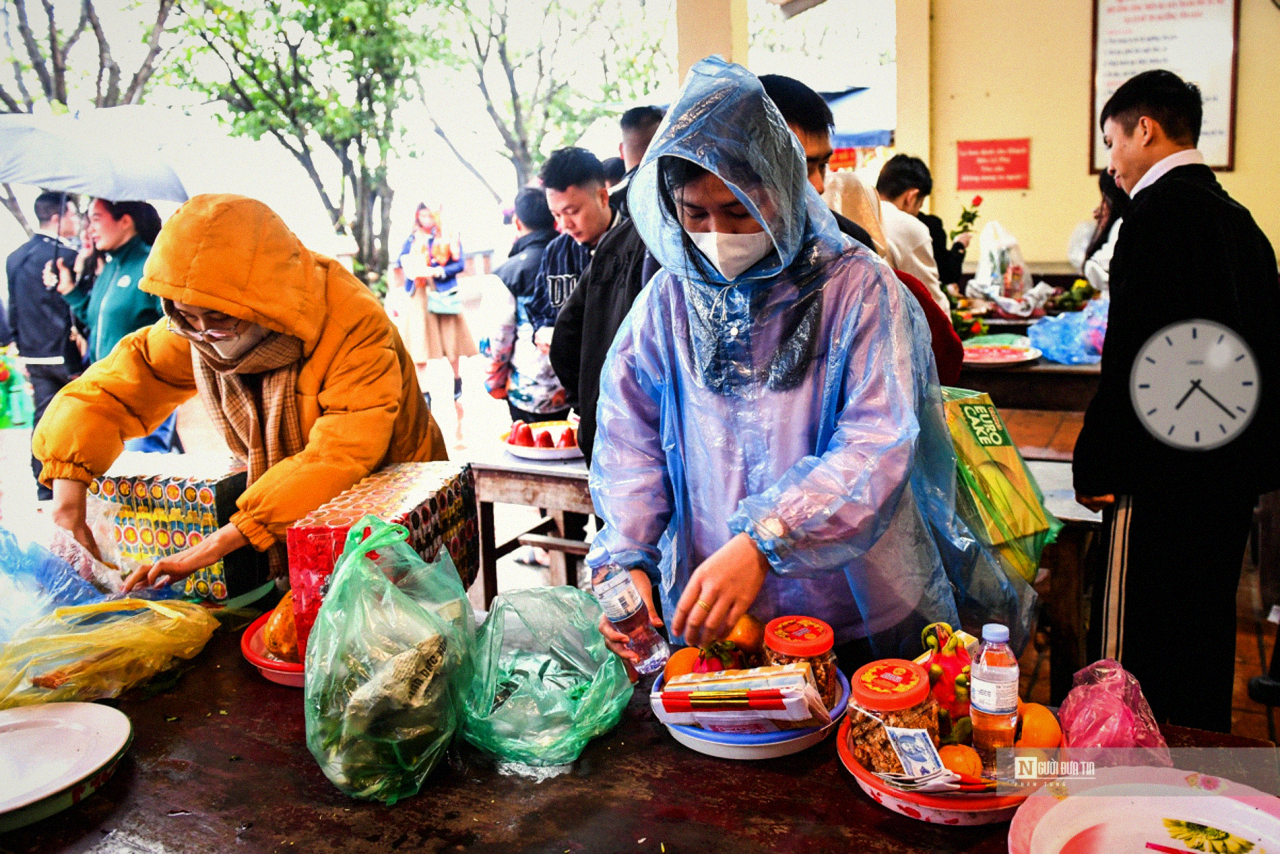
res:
7.22
